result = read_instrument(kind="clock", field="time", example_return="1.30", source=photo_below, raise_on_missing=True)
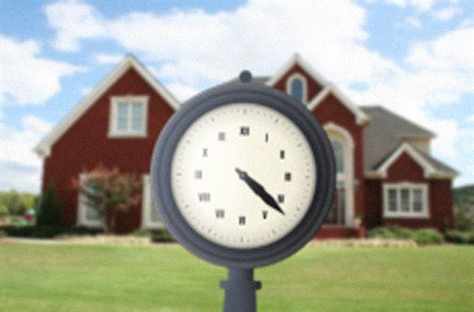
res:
4.22
